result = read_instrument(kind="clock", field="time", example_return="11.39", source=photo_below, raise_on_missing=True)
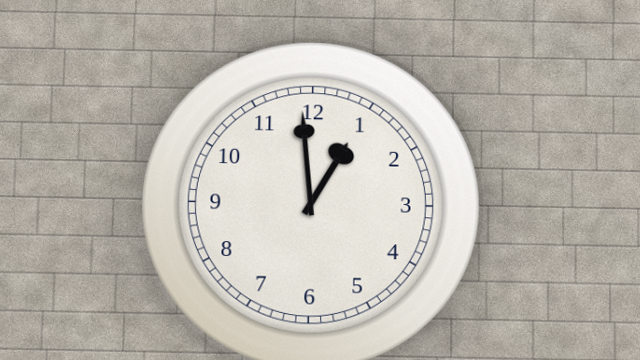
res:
12.59
